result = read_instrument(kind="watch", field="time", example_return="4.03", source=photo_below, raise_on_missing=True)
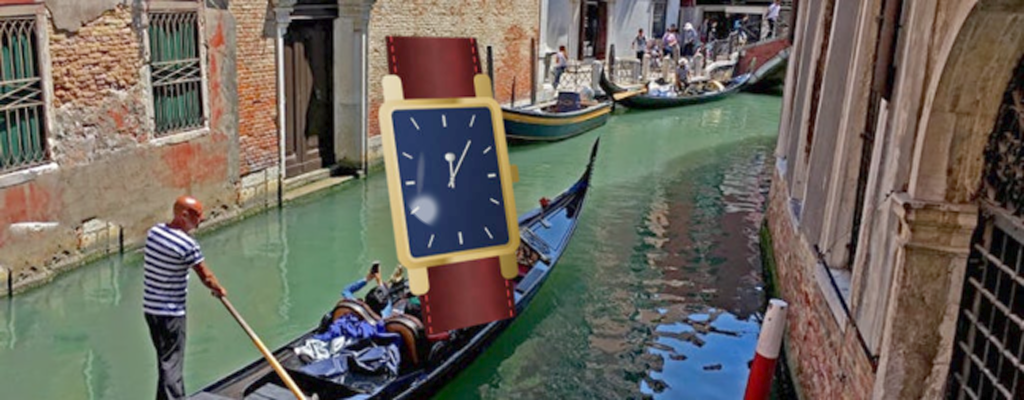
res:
12.06
